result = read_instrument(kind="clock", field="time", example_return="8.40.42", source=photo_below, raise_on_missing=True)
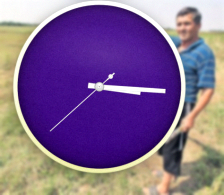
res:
3.15.38
